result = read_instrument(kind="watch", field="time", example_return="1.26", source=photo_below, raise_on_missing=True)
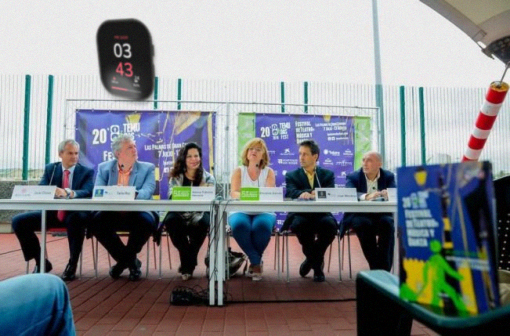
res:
3.43
